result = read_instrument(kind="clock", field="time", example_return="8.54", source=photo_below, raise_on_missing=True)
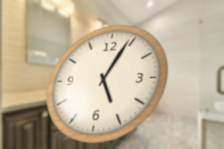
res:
5.04
